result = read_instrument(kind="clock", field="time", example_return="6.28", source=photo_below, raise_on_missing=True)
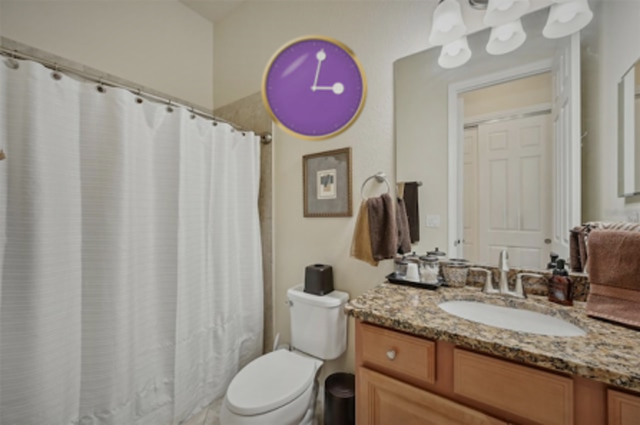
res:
3.02
